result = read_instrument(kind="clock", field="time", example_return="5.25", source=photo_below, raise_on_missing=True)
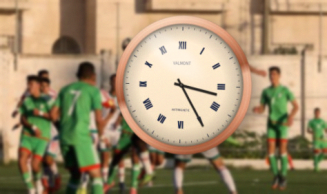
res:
3.25
